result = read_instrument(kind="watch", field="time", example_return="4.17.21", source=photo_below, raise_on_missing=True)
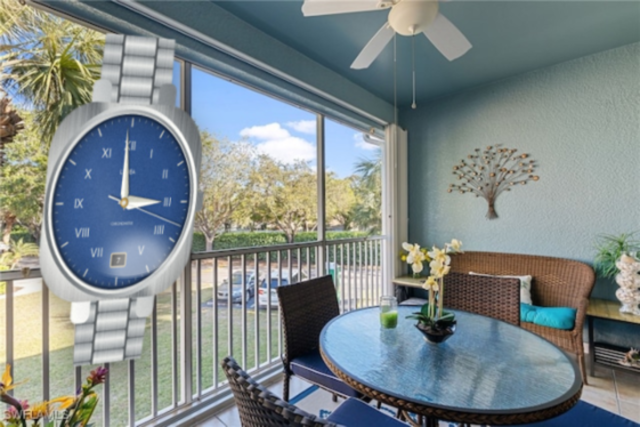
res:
2.59.18
